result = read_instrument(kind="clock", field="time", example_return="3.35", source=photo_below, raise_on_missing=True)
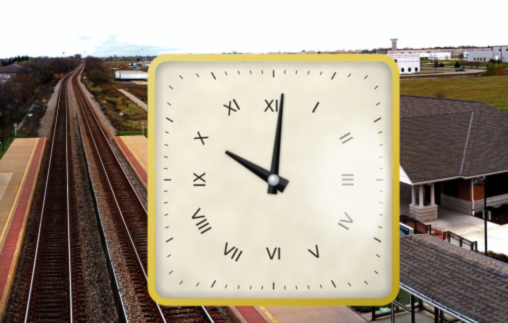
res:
10.01
